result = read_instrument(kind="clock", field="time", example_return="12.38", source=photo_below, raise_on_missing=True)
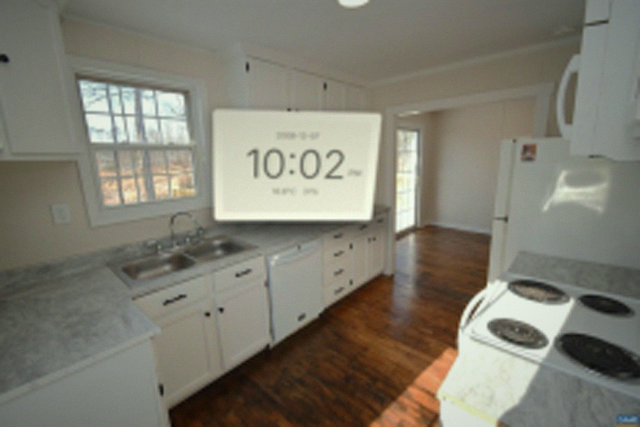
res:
10.02
